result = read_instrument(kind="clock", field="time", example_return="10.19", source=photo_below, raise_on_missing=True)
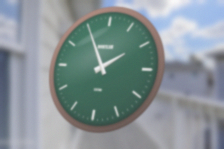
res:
1.55
